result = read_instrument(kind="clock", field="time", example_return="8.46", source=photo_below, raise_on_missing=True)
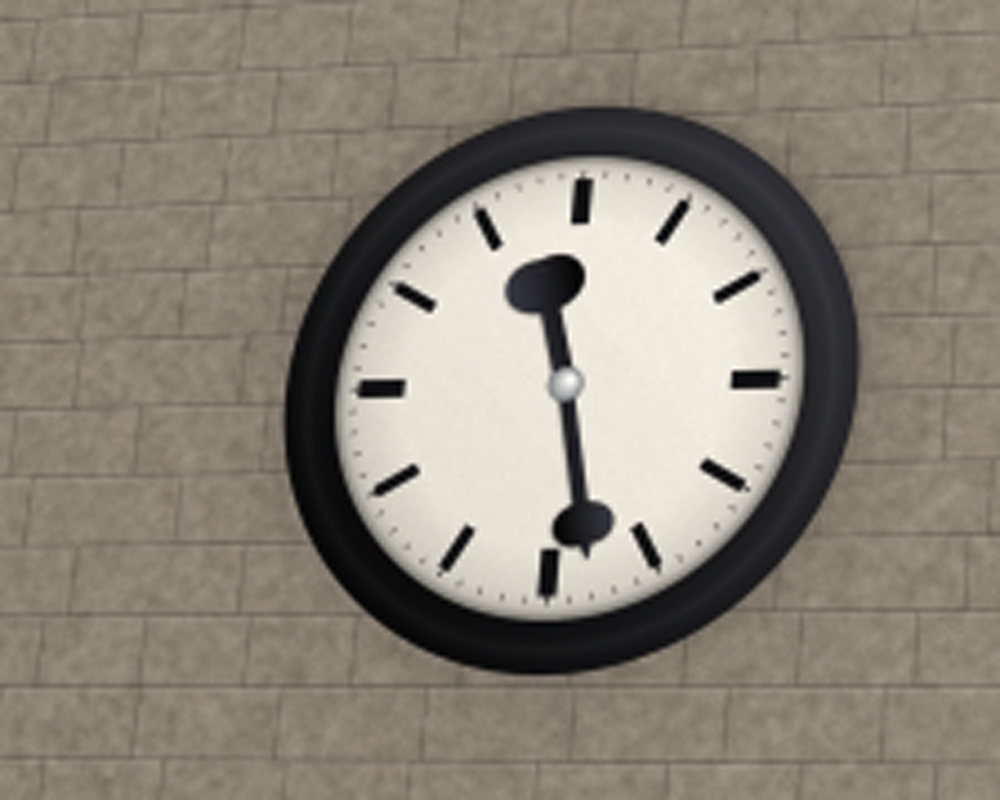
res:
11.28
